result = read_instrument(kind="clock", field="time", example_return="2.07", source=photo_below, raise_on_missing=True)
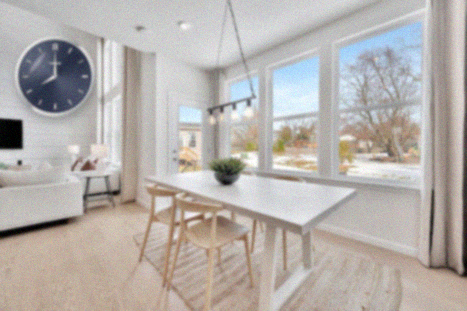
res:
8.00
